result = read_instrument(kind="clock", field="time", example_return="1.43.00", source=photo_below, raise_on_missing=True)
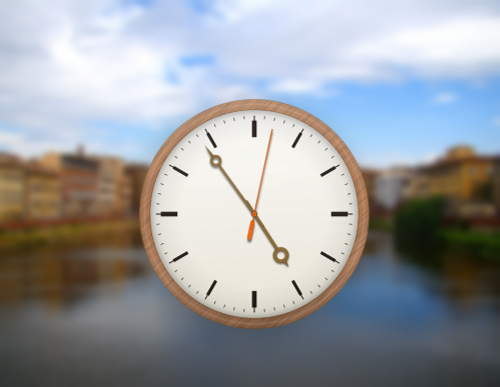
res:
4.54.02
